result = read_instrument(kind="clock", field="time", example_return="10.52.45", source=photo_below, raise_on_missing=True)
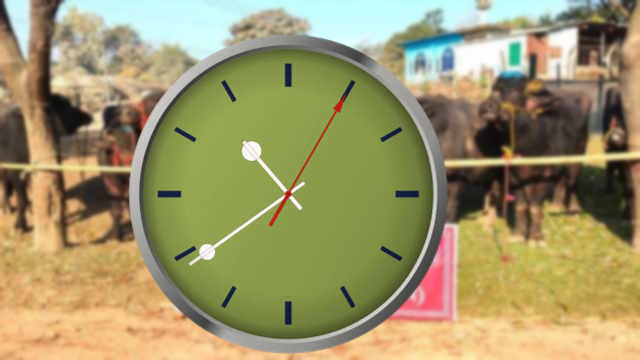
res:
10.39.05
